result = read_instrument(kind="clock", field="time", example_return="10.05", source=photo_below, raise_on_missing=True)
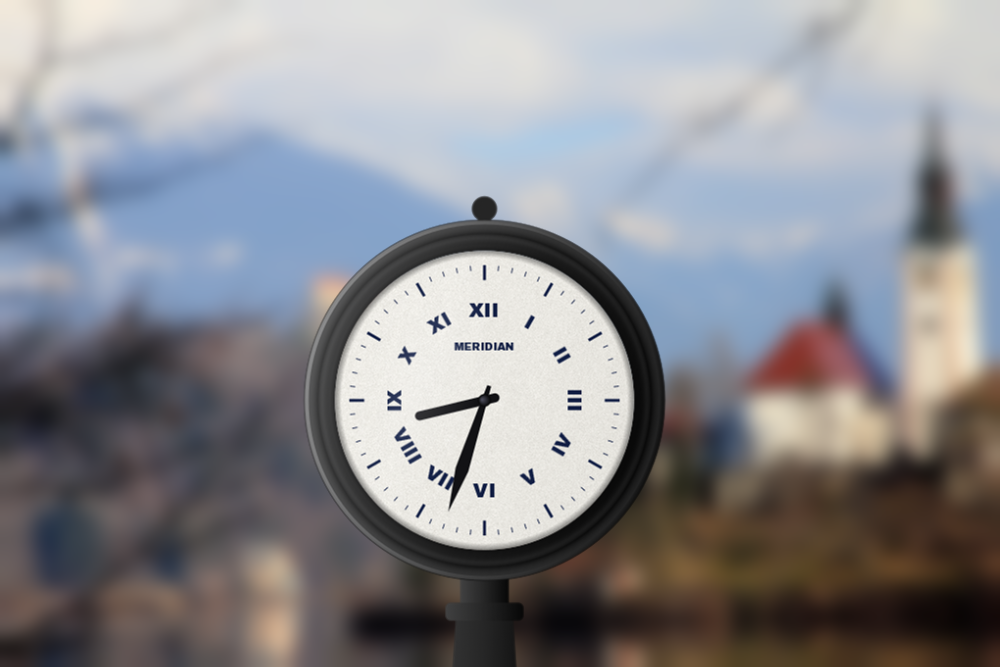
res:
8.33
